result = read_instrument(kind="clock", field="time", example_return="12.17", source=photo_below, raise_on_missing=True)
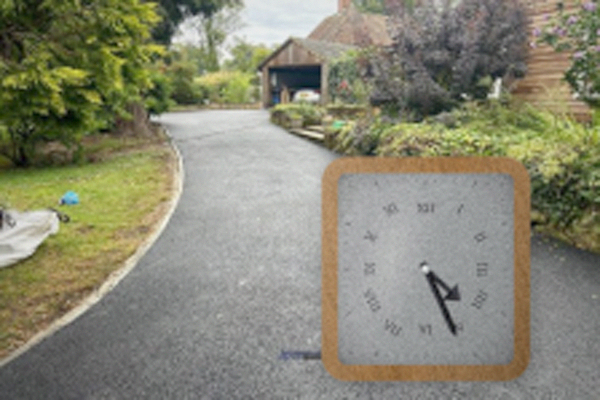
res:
4.26
